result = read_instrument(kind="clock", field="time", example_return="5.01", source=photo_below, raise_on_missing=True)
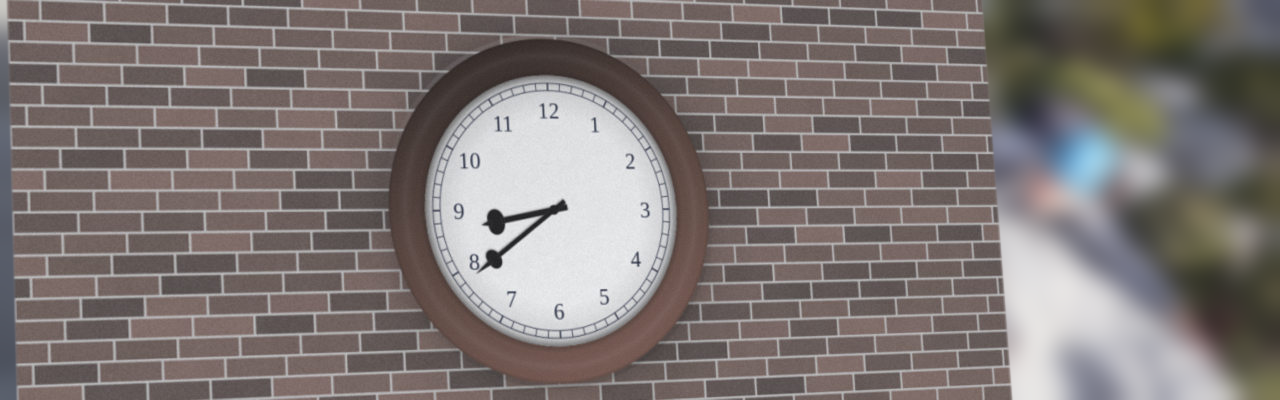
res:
8.39
